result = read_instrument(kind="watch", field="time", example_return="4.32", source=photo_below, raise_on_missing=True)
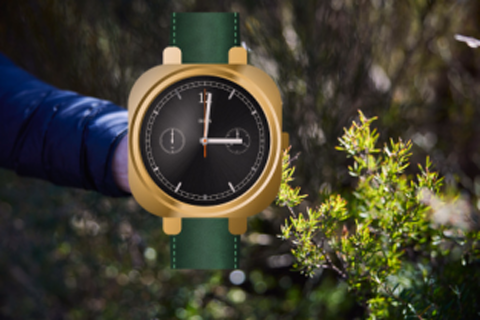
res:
3.01
